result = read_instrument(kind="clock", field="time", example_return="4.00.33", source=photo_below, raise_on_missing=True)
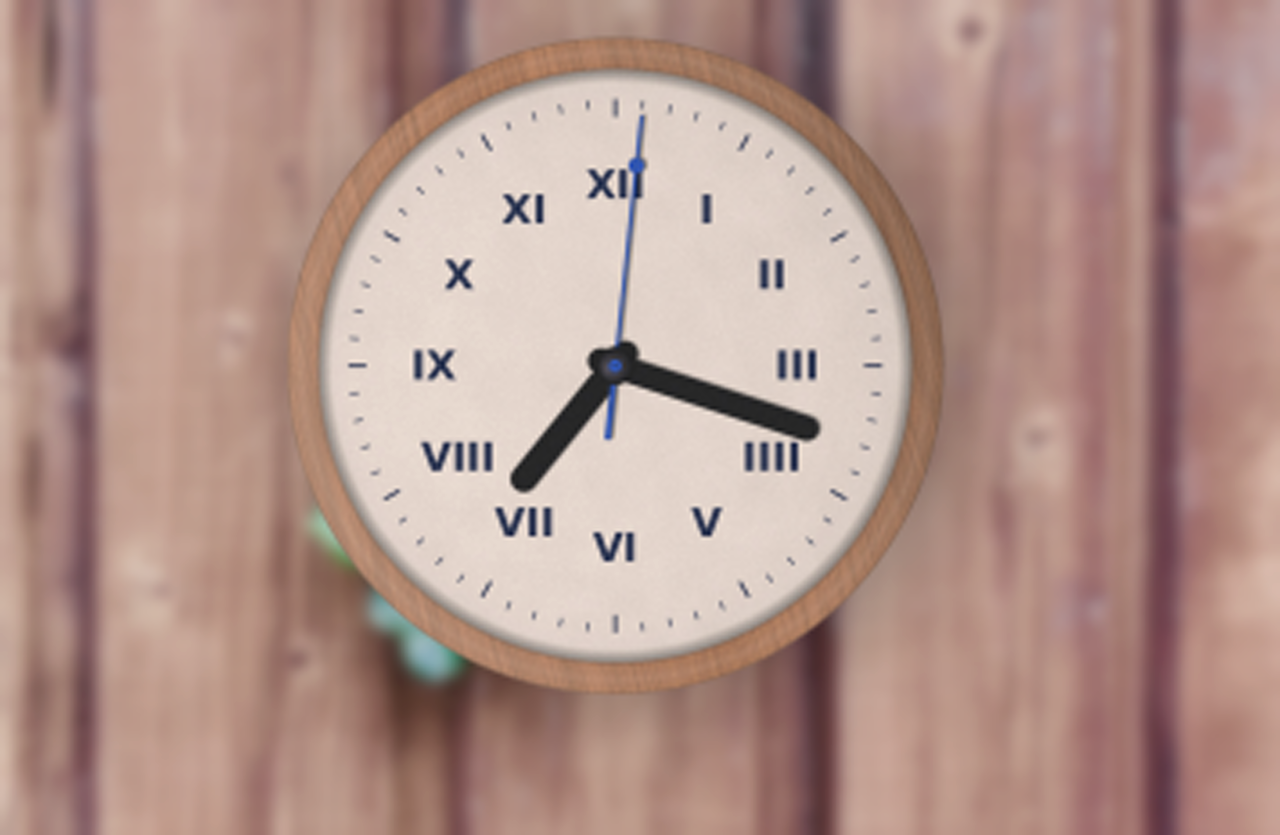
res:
7.18.01
